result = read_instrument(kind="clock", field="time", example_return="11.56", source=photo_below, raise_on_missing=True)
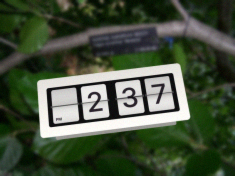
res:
2.37
